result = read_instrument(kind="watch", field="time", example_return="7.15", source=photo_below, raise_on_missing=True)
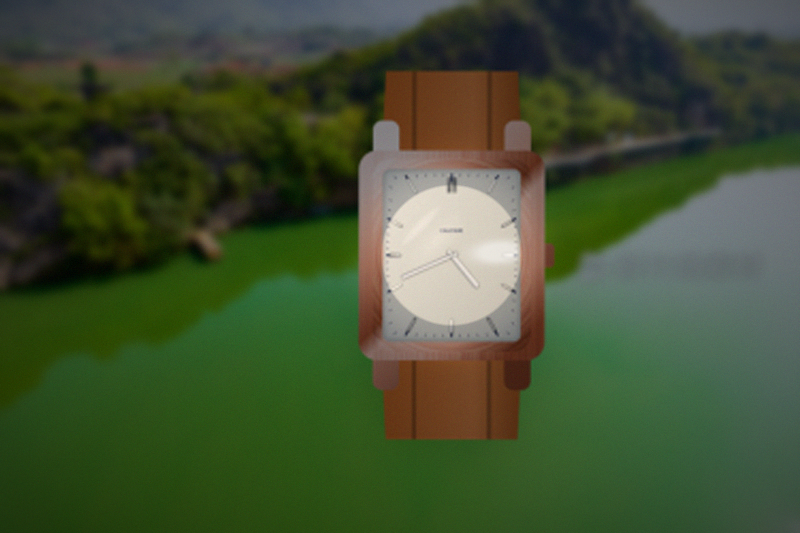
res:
4.41
